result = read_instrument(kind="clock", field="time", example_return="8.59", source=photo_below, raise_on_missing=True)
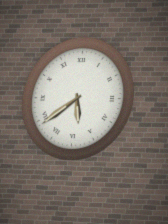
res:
5.39
